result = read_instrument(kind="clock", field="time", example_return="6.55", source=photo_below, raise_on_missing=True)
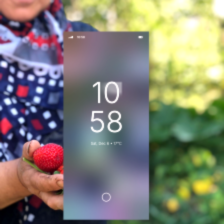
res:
10.58
